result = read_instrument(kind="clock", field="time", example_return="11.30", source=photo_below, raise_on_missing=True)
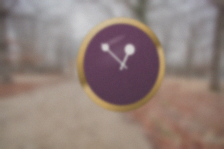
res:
12.52
